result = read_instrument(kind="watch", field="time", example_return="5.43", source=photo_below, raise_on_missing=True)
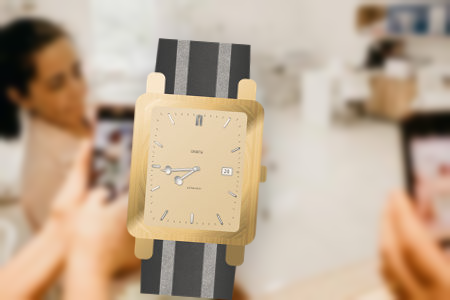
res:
7.44
